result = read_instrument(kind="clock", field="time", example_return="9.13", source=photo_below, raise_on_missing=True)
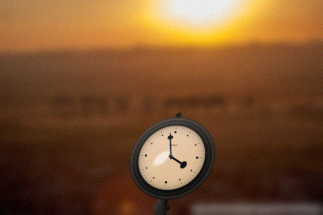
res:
3.58
